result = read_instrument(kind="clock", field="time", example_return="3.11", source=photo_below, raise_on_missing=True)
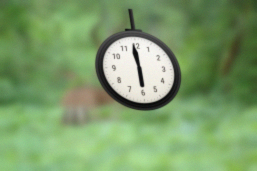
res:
5.59
